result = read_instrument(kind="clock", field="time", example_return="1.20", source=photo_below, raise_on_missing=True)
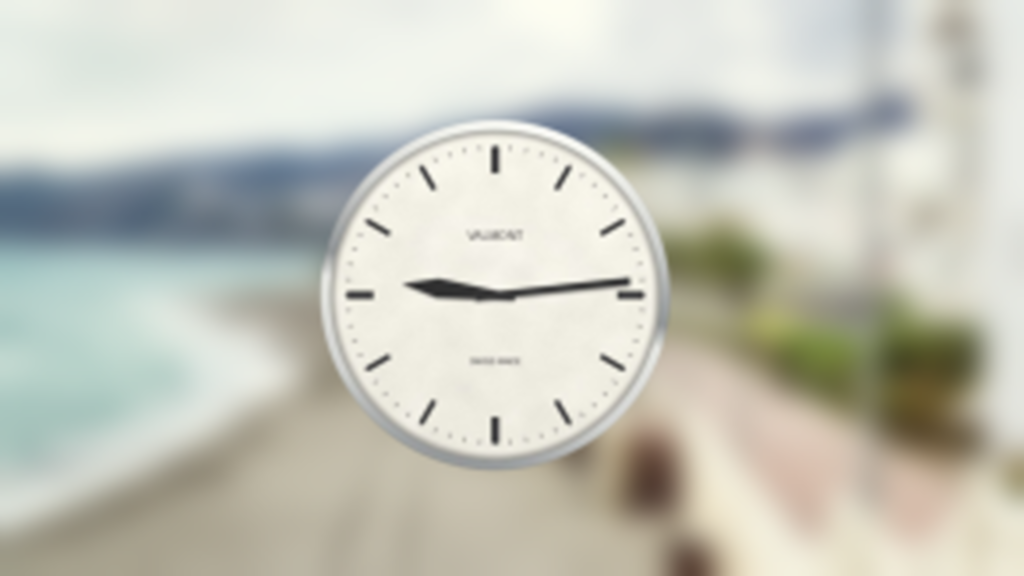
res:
9.14
